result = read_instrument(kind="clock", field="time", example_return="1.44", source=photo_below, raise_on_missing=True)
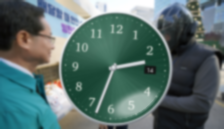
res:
2.33
